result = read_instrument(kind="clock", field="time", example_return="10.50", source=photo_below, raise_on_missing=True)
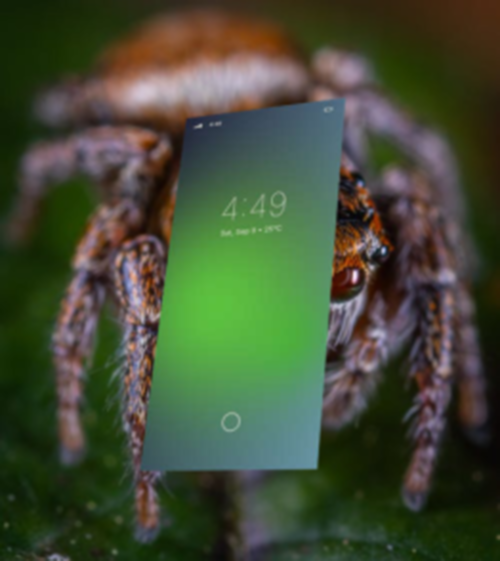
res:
4.49
